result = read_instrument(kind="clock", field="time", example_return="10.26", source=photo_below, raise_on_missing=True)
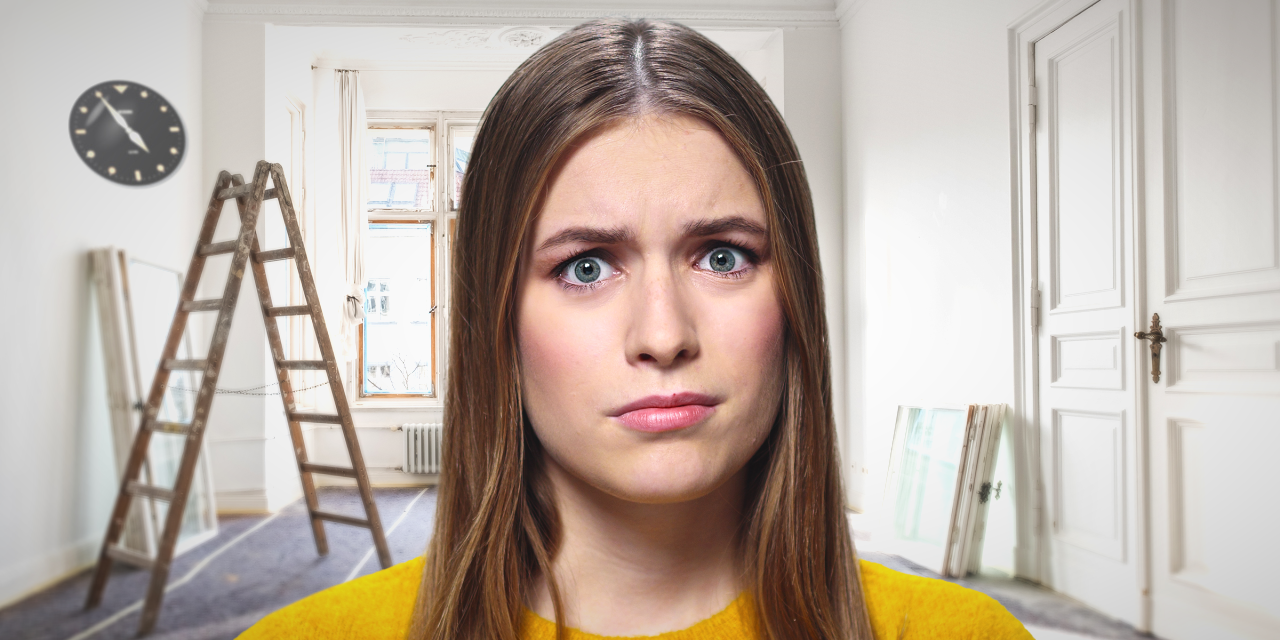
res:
4.55
